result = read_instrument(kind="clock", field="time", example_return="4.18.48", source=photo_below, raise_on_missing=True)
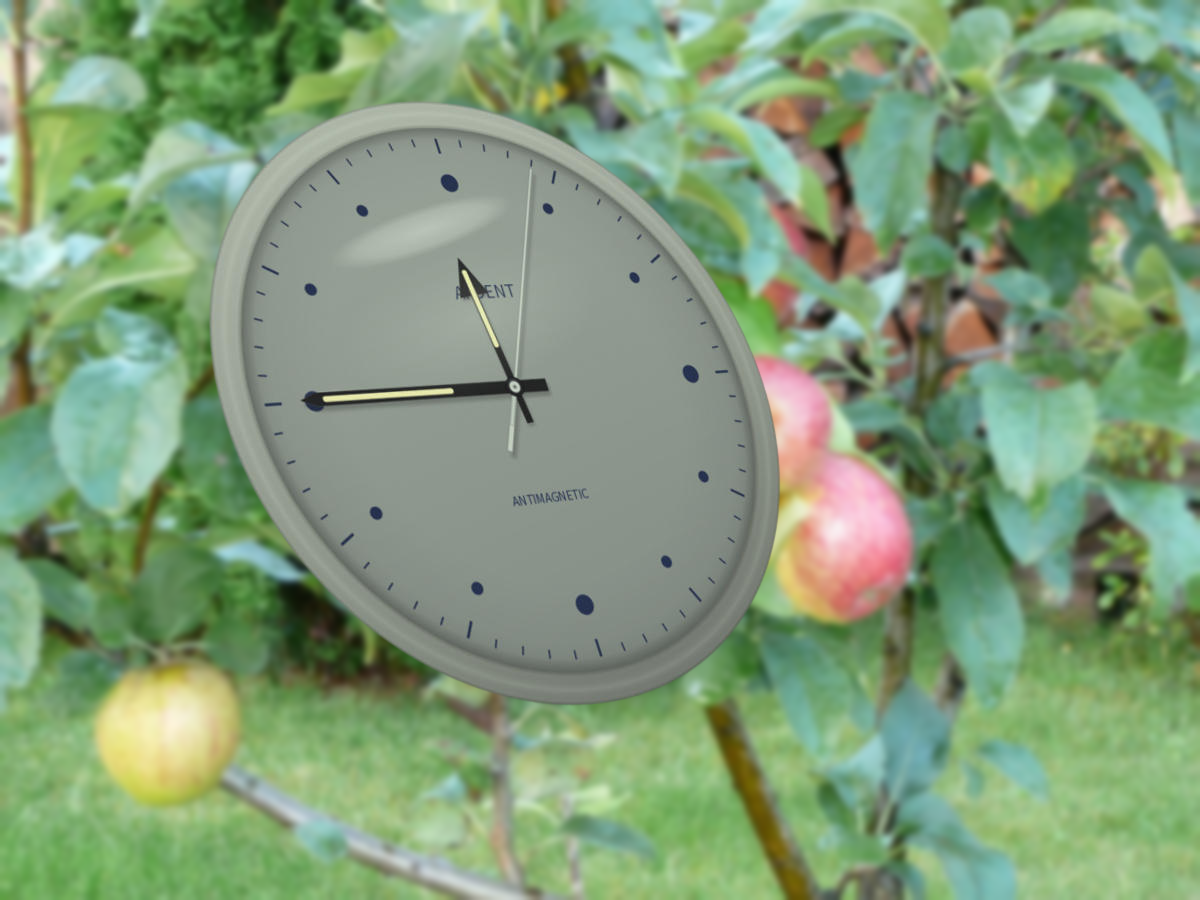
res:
11.45.04
